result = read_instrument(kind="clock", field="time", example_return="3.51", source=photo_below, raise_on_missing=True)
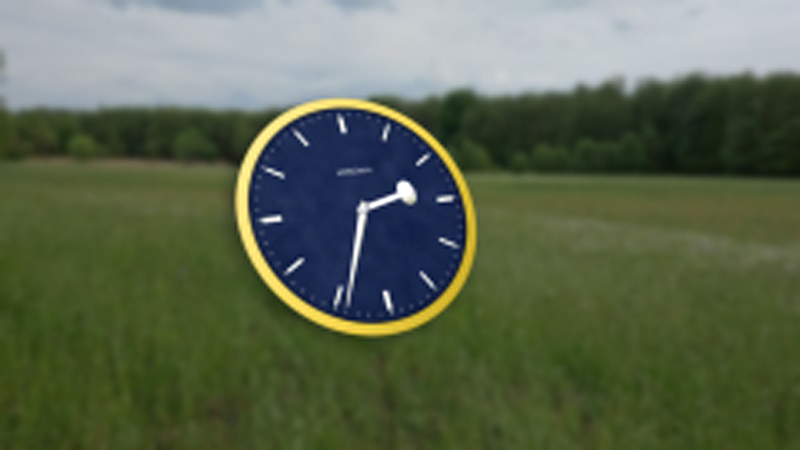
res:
2.34
